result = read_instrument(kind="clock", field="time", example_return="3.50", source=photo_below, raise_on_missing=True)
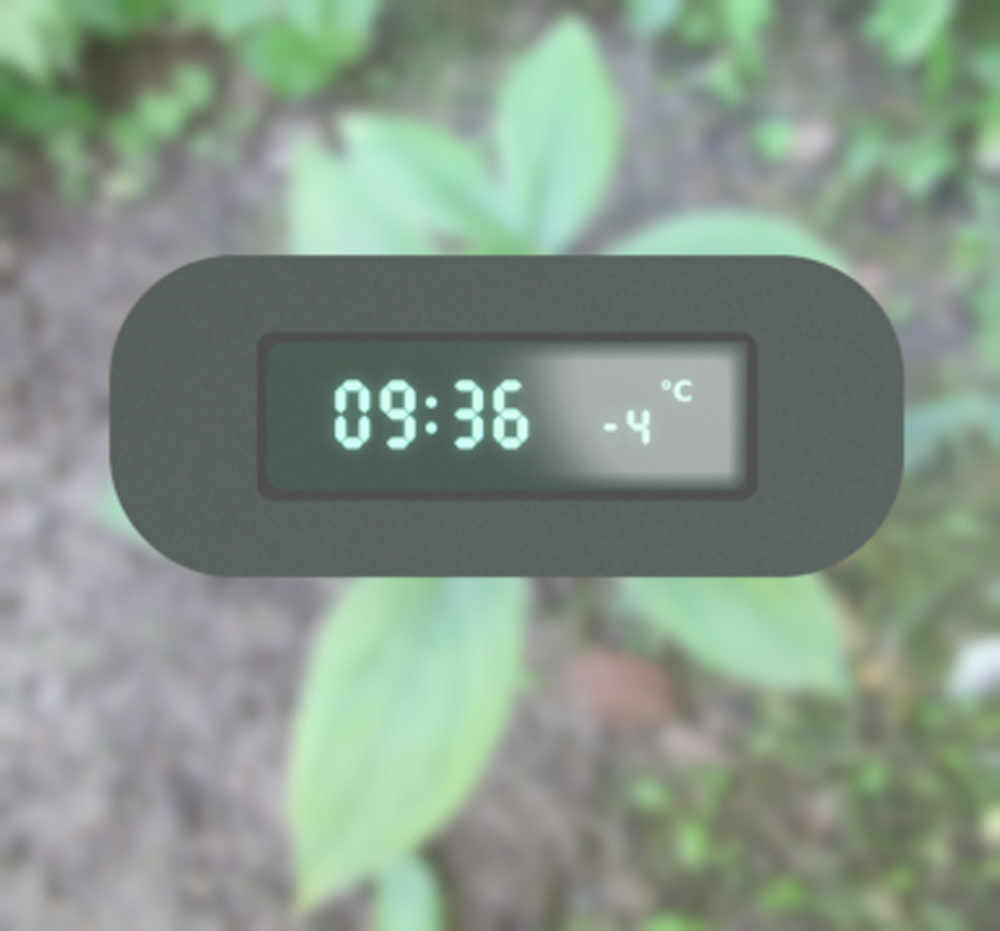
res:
9.36
